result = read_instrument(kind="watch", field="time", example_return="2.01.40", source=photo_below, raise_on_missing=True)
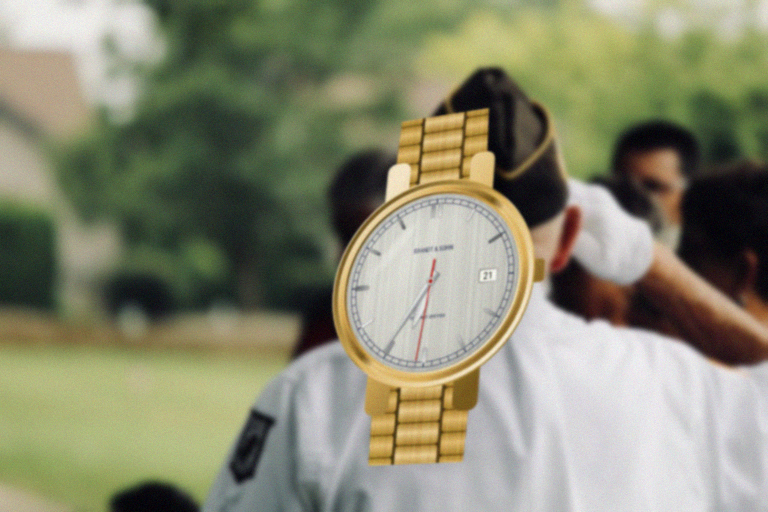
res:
6.35.31
